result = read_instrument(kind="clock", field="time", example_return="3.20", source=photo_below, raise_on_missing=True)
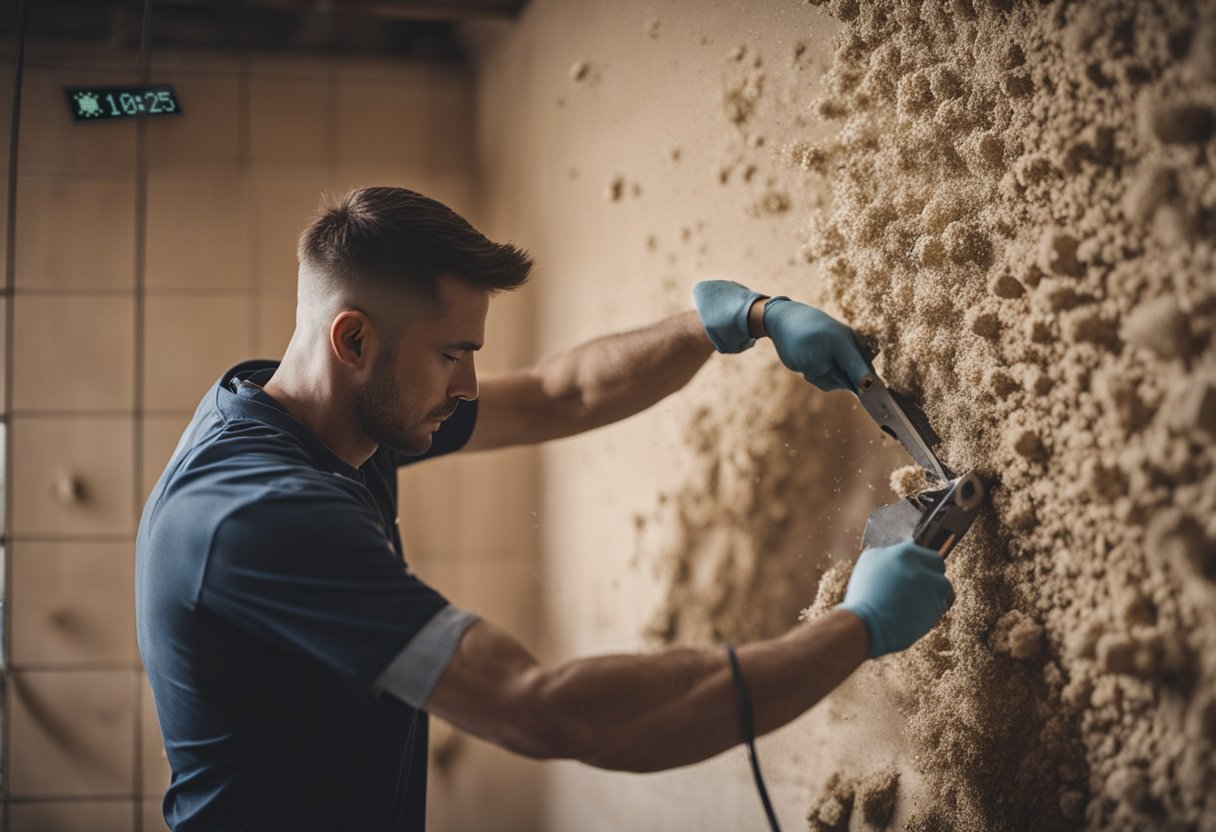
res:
10.25
